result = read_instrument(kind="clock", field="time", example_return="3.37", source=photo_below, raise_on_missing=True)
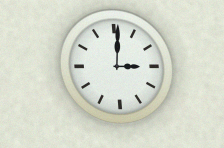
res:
3.01
